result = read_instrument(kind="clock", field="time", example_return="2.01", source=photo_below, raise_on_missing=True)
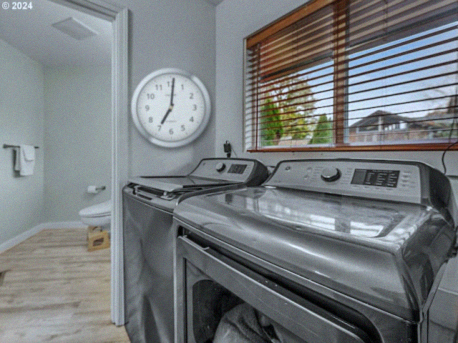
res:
7.01
